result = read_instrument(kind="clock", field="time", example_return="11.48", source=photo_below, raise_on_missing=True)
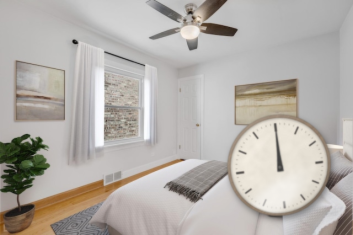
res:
12.00
